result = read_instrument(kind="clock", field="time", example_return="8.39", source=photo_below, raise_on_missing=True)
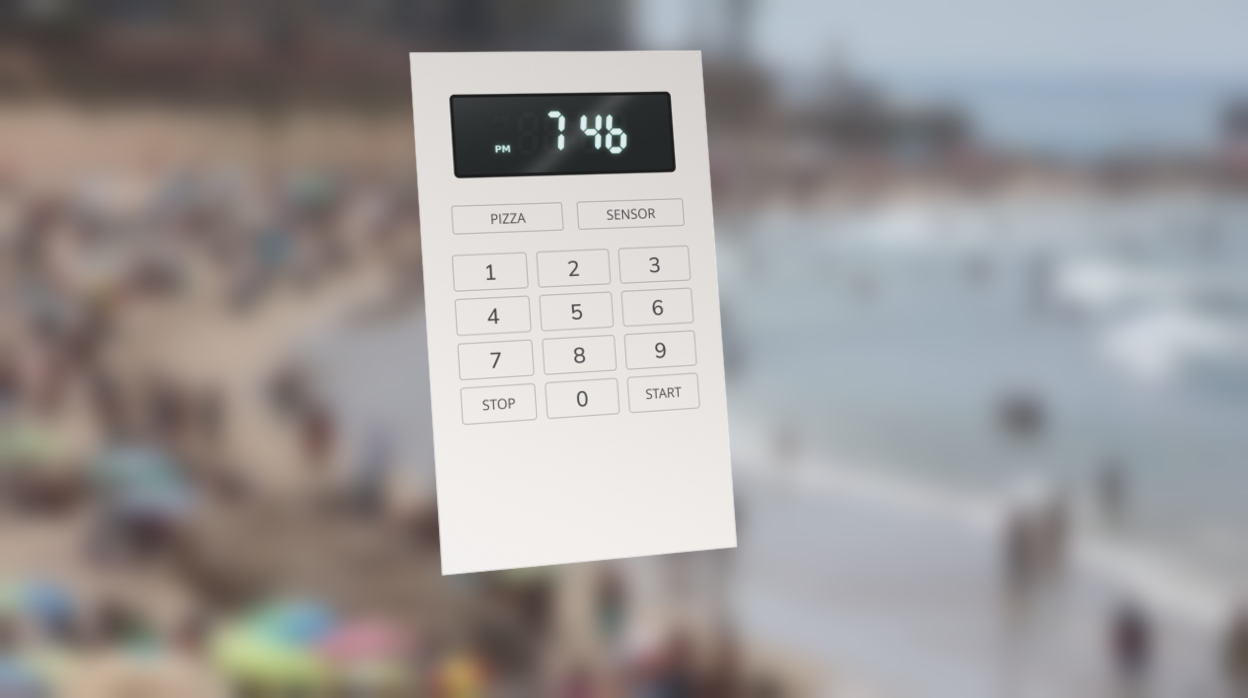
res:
7.46
